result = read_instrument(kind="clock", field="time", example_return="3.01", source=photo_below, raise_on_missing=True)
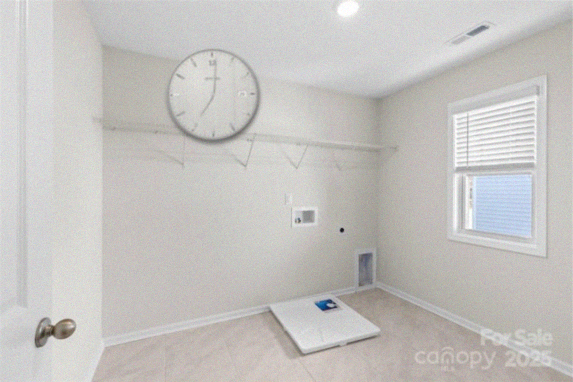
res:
7.01
